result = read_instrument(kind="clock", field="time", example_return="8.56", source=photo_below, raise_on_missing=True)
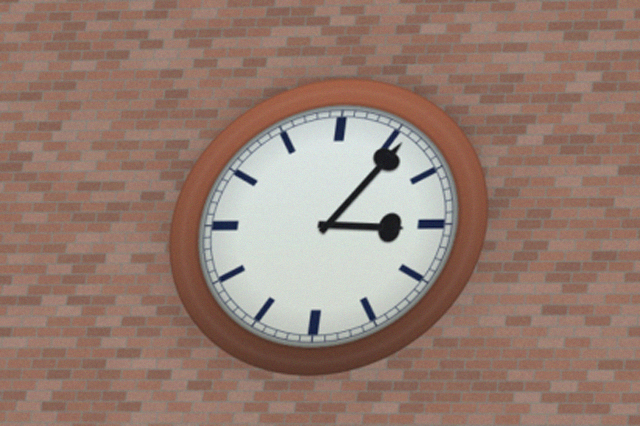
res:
3.06
